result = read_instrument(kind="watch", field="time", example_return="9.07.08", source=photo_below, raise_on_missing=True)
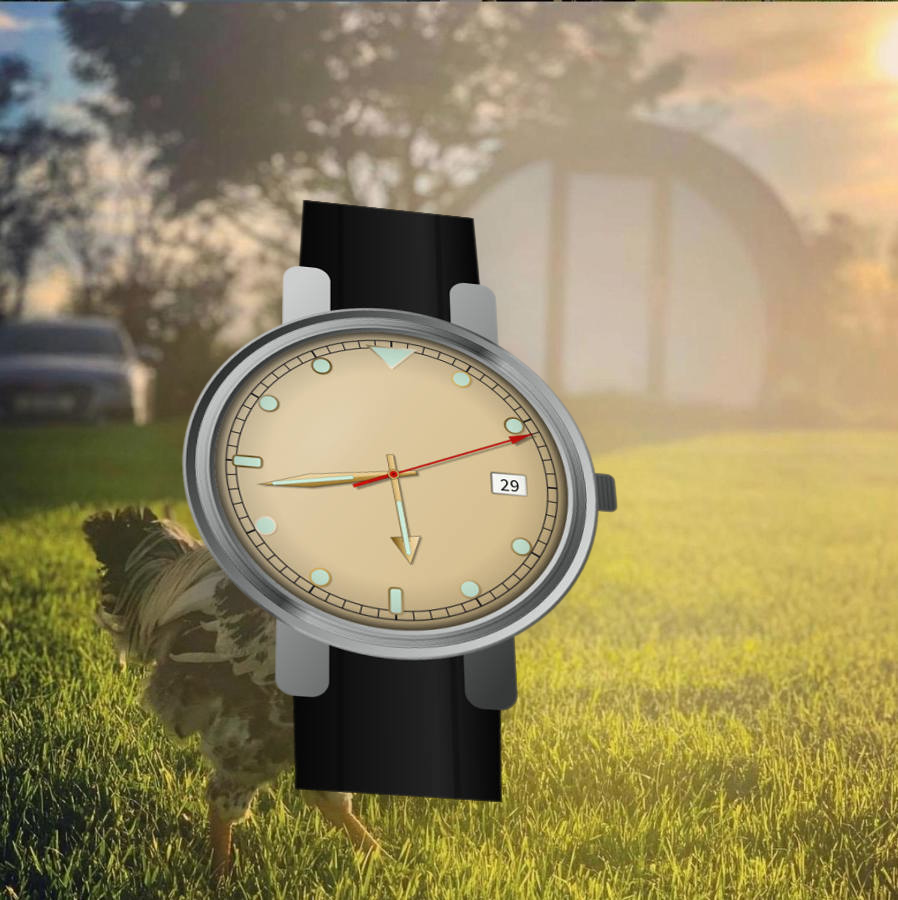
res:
5.43.11
